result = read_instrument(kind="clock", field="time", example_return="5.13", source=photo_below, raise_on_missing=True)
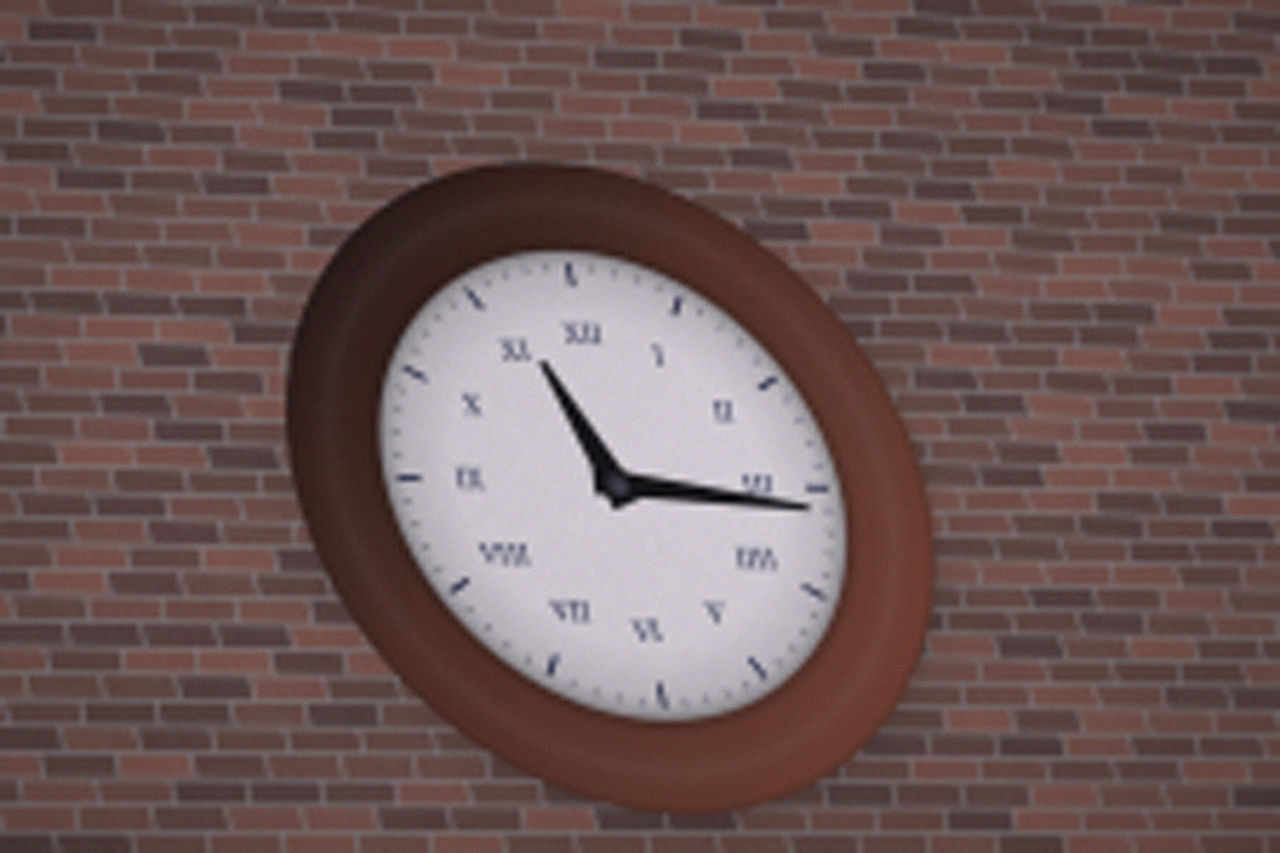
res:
11.16
